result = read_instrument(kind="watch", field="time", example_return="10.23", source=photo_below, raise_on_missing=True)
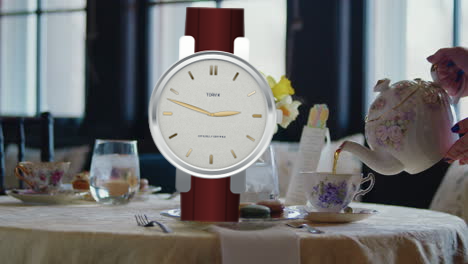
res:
2.48
